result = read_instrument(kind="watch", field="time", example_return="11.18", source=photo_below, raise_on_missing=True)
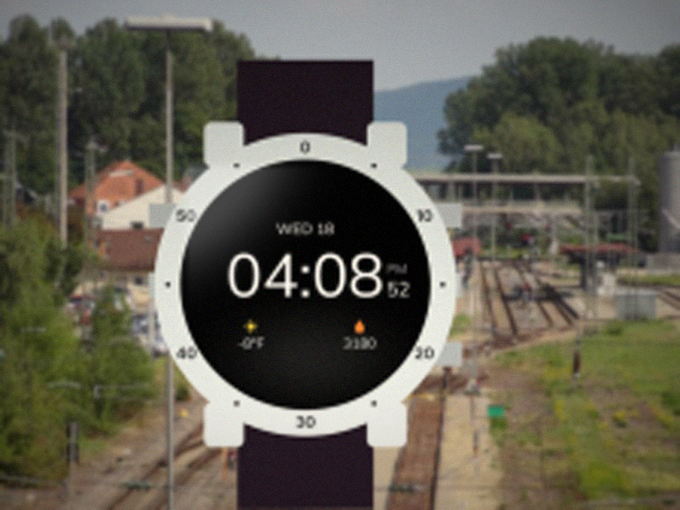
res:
4.08
